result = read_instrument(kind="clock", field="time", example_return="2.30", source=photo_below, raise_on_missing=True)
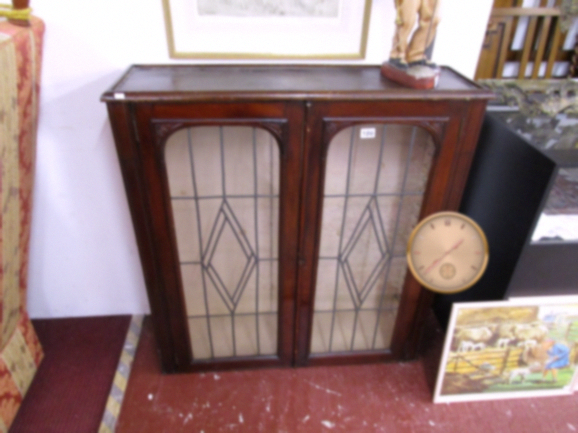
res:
1.38
